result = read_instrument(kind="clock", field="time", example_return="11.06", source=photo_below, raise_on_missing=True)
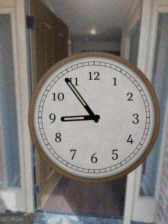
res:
8.54
